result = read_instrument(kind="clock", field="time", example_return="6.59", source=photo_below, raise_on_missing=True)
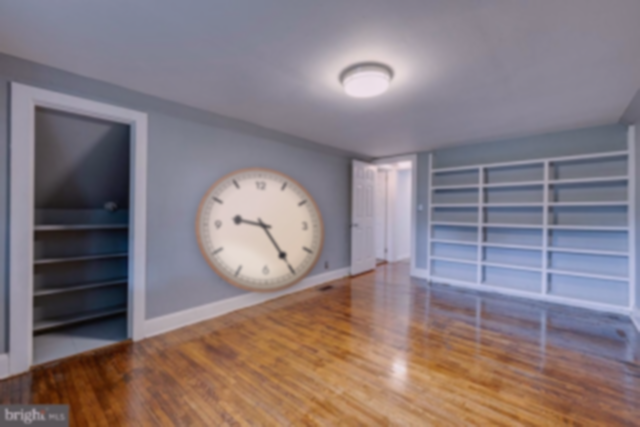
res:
9.25
